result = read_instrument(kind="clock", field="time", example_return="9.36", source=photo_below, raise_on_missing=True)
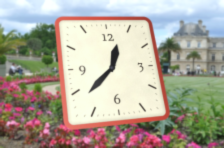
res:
12.38
